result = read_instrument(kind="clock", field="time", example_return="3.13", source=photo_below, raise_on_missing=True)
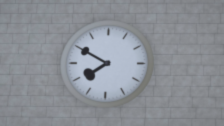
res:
7.50
